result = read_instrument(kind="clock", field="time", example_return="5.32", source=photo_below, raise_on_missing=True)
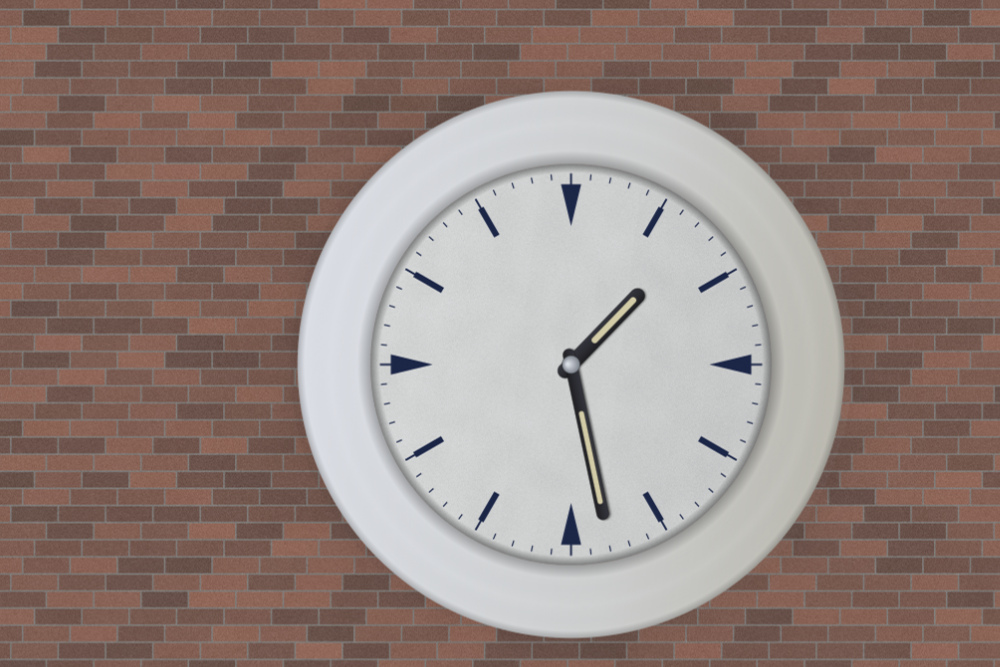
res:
1.28
